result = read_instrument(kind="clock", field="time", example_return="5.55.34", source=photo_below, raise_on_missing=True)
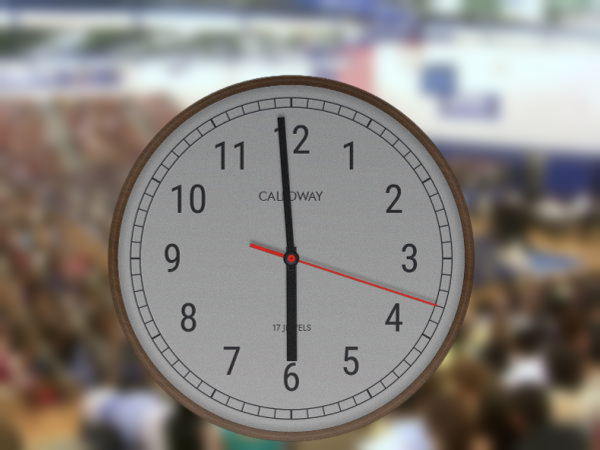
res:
5.59.18
